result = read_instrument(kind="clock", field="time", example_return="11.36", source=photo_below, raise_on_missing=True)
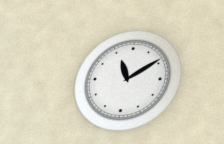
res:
11.09
